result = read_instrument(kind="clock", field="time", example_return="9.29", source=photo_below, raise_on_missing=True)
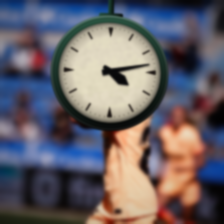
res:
4.13
